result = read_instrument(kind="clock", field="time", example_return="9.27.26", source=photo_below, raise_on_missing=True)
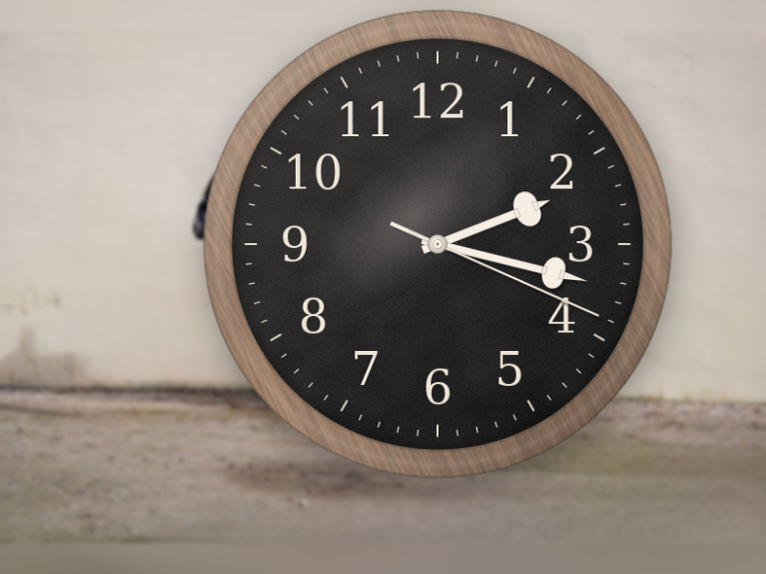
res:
2.17.19
